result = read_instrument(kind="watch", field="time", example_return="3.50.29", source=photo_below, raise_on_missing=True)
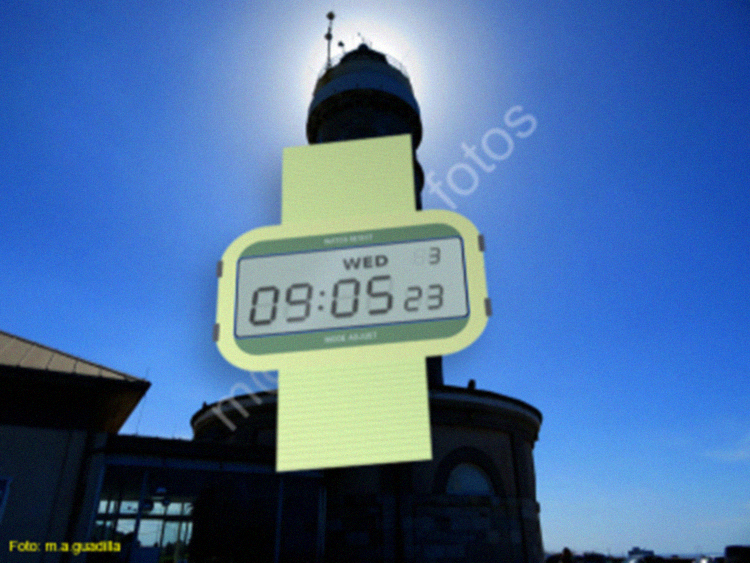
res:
9.05.23
